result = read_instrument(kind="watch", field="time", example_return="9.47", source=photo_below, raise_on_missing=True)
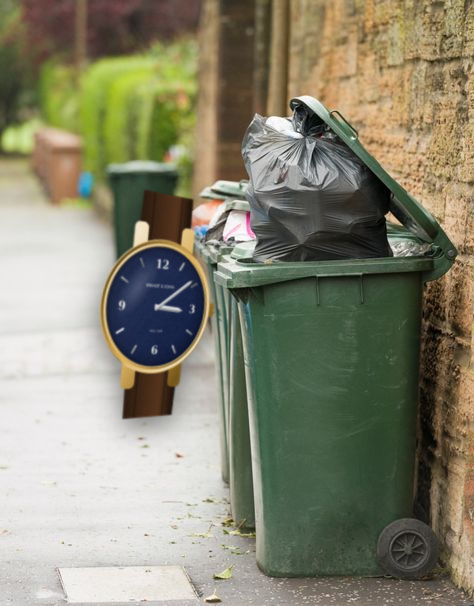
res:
3.09
